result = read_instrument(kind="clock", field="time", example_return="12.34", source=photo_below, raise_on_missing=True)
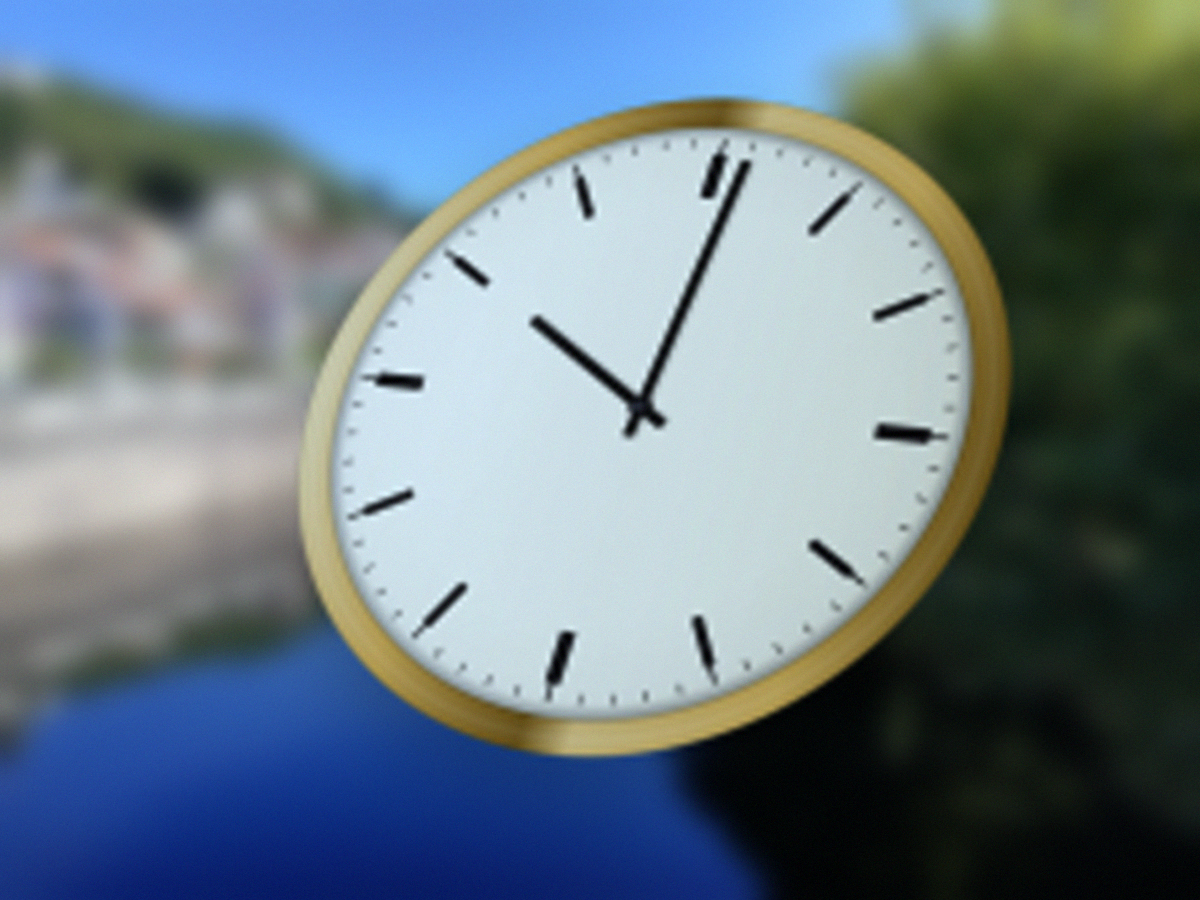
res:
10.01
